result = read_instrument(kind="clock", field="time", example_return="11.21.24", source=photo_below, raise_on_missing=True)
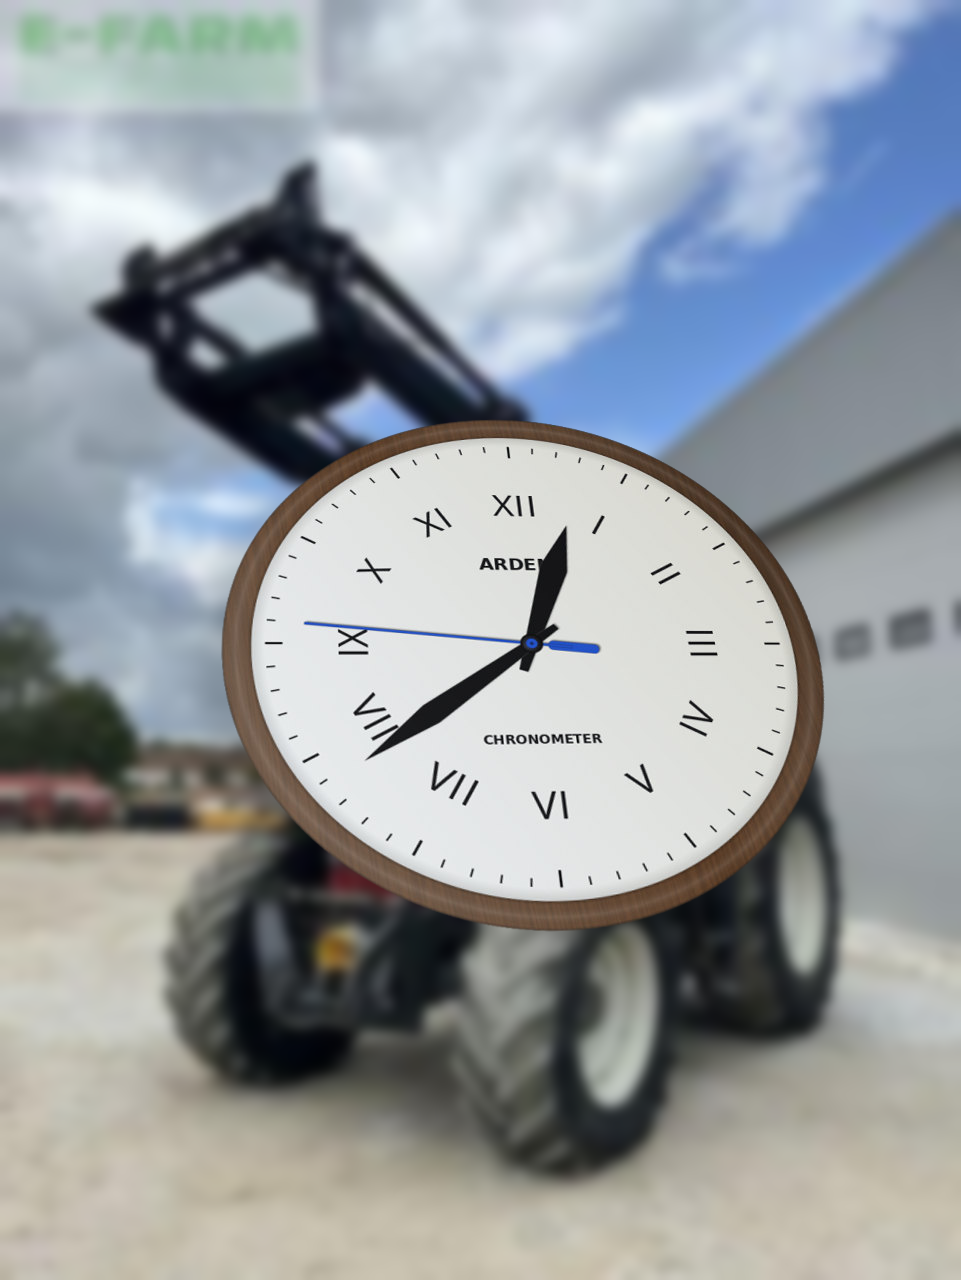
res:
12.38.46
